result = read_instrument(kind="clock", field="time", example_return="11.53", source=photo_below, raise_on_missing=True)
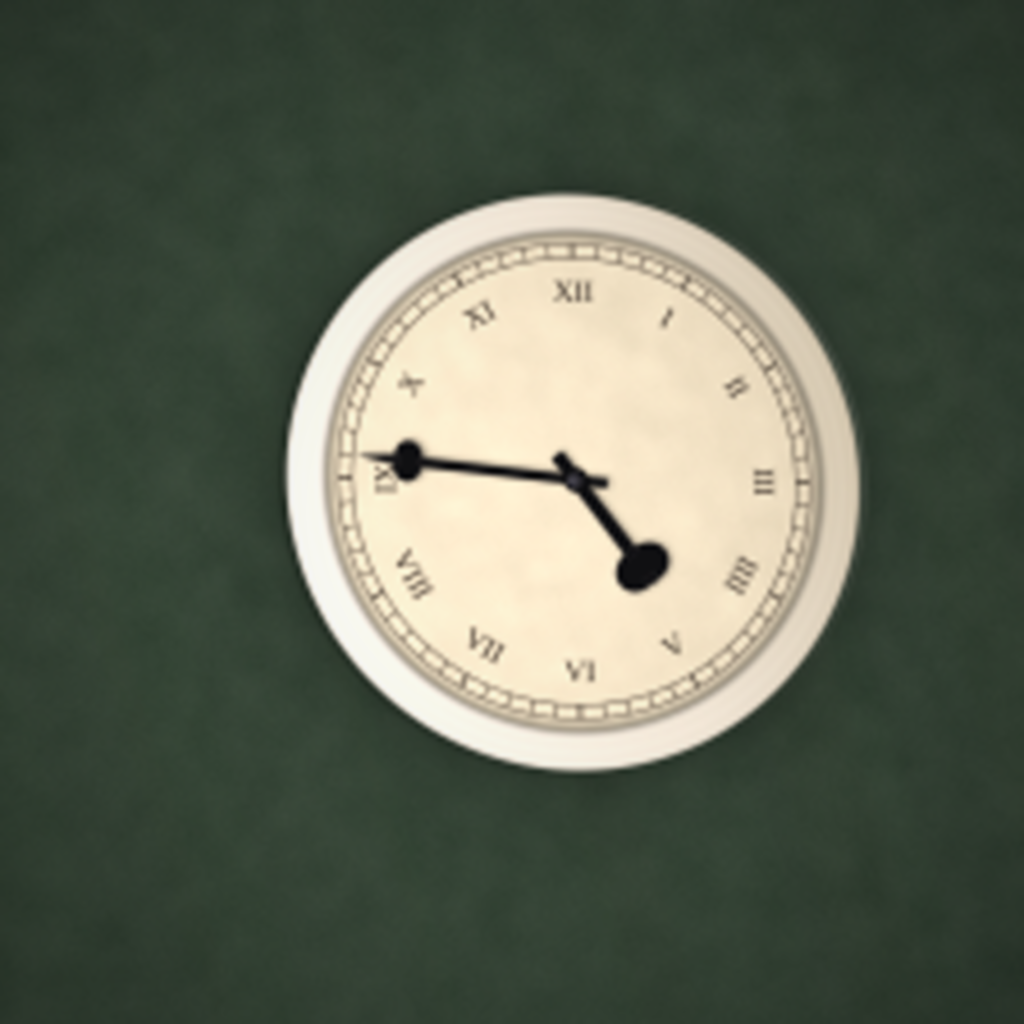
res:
4.46
